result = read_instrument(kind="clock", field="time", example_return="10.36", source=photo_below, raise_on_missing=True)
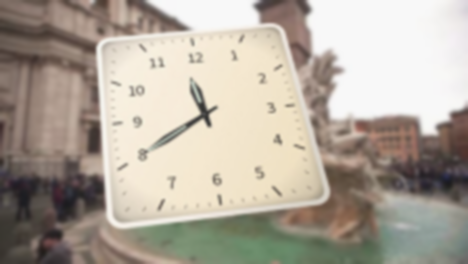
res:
11.40
